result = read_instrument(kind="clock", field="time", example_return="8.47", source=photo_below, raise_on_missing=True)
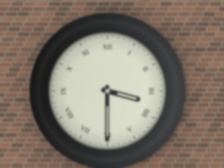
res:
3.30
